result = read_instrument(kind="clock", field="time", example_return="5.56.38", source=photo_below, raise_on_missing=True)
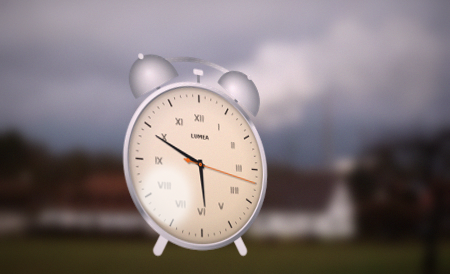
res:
5.49.17
